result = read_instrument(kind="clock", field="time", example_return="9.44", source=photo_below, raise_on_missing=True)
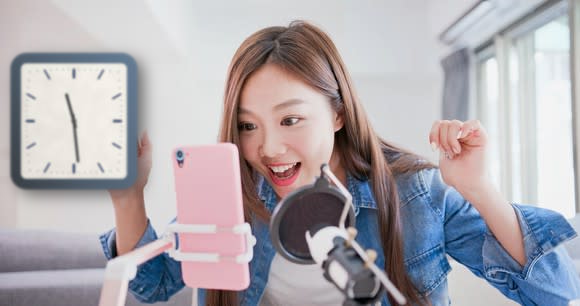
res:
11.29
